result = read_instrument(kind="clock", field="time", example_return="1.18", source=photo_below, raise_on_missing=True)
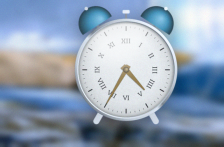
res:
4.35
